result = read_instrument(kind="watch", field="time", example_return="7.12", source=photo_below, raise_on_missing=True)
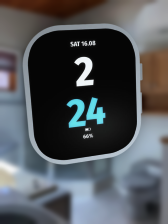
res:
2.24
